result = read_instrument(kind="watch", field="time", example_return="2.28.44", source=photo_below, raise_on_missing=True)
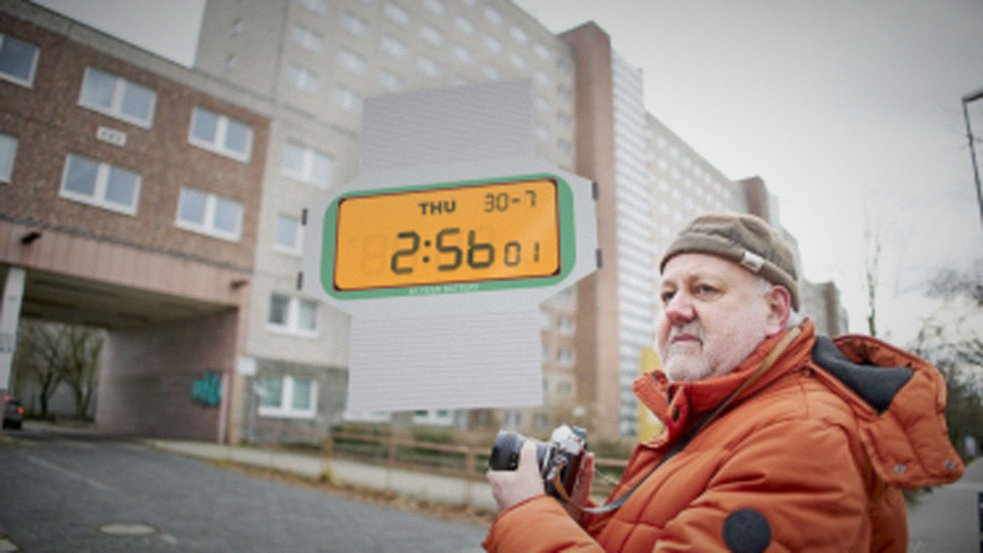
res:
2.56.01
